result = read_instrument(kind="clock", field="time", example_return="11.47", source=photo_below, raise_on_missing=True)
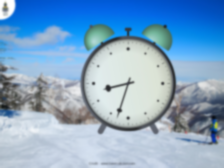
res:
8.33
